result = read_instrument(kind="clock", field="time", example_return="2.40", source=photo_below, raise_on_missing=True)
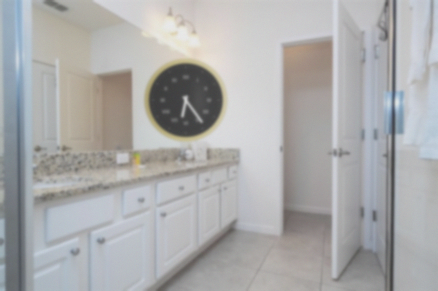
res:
6.24
